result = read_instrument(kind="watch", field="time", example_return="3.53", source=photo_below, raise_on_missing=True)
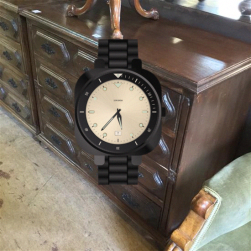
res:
5.37
